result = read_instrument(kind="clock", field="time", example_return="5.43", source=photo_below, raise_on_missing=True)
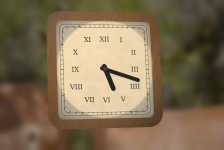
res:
5.18
